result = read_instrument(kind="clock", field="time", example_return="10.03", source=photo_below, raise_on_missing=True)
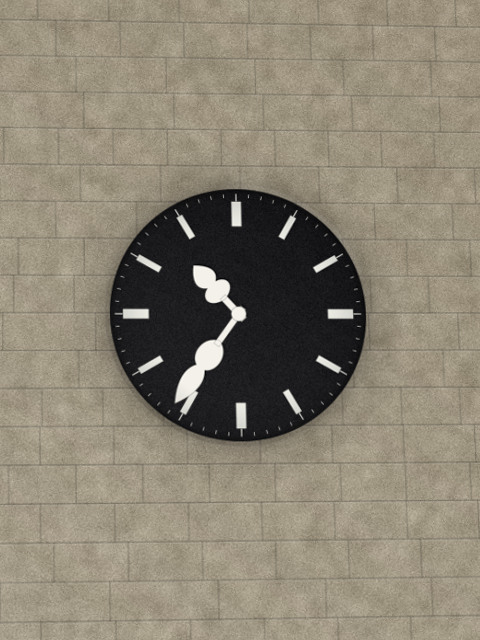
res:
10.36
